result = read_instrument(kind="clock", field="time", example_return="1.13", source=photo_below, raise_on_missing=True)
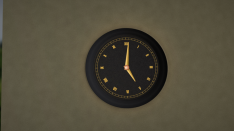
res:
5.01
